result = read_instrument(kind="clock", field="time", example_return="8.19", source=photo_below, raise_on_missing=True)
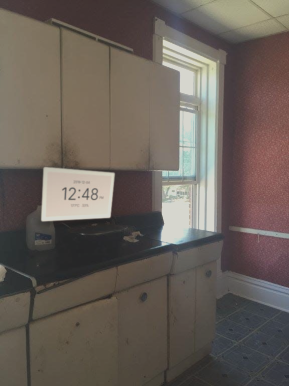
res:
12.48
